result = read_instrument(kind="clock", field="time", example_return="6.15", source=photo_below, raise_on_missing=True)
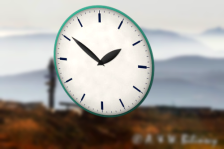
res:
1.51
